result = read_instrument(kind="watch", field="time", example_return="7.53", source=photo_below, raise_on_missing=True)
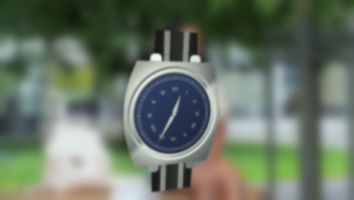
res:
12.35
